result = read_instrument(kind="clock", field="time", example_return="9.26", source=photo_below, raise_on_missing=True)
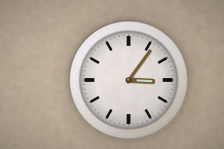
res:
3.06
